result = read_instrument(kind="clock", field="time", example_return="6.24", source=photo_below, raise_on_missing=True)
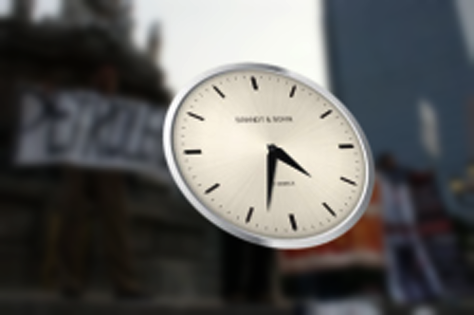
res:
4.33
